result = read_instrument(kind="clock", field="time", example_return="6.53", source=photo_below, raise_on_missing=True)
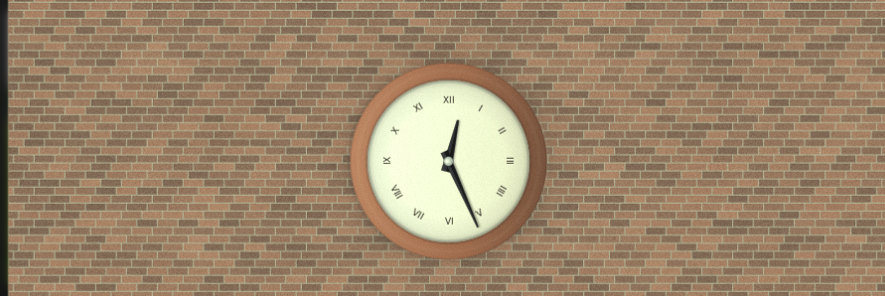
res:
12.26
